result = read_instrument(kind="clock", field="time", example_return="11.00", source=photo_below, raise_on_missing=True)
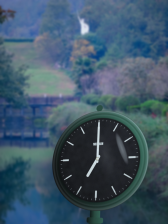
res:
7.00
